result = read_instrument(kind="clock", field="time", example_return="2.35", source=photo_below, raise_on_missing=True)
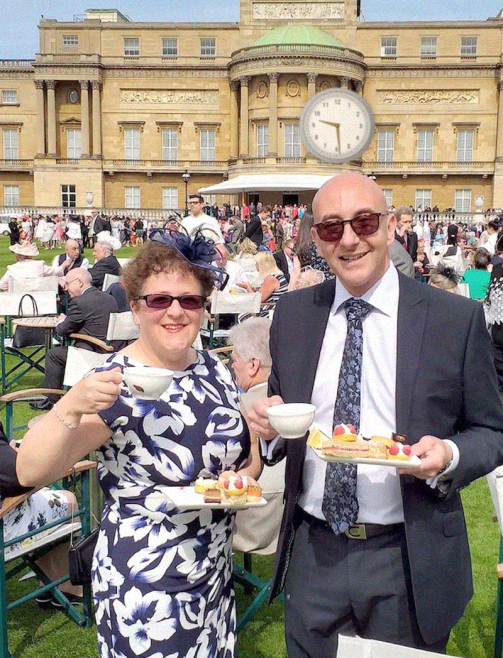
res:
9.29
